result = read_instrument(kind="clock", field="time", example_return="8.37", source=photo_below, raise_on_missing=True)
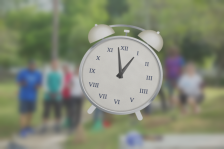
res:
12.58
